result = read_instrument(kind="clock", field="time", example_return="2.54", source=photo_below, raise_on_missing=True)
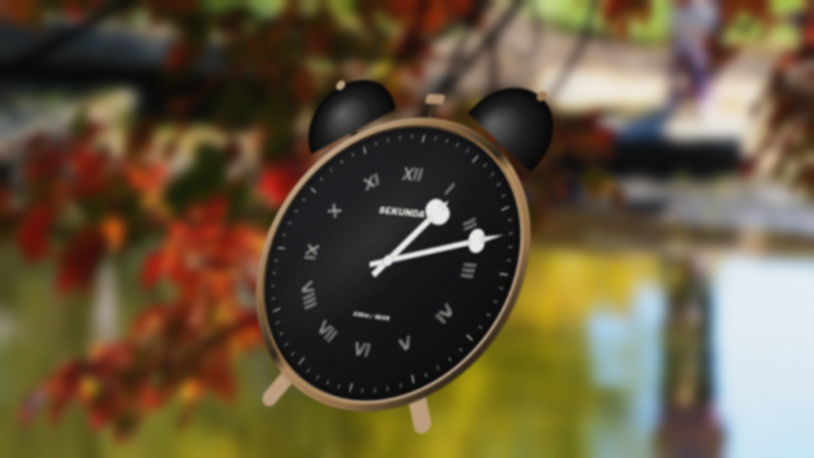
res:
1.12
